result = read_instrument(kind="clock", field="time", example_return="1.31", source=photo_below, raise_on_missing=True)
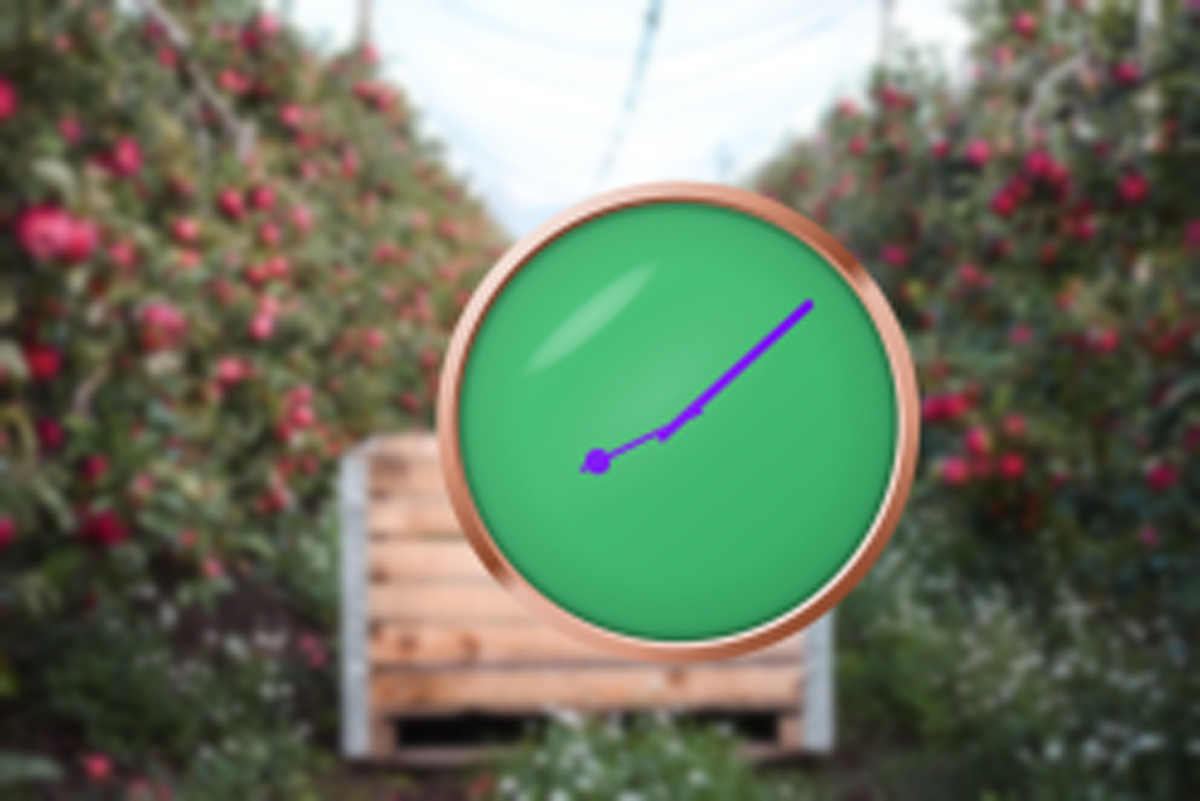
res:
8.08
